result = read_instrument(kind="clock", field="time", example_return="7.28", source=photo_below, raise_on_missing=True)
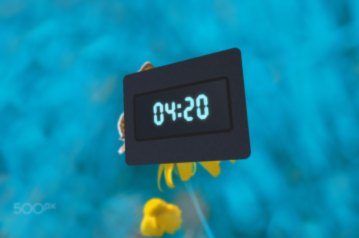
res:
4.20
